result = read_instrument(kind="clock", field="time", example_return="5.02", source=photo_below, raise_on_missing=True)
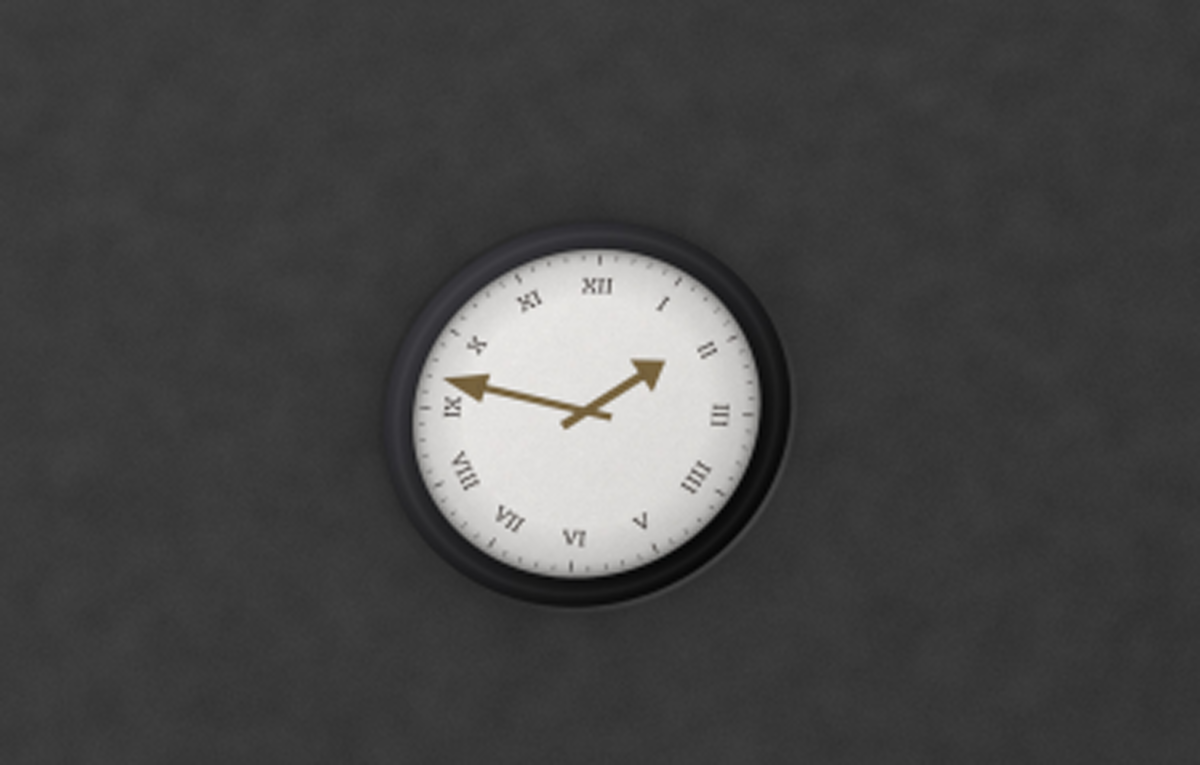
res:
1.47
